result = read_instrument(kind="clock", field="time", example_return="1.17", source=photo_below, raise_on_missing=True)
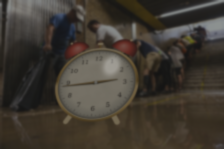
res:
2.44
